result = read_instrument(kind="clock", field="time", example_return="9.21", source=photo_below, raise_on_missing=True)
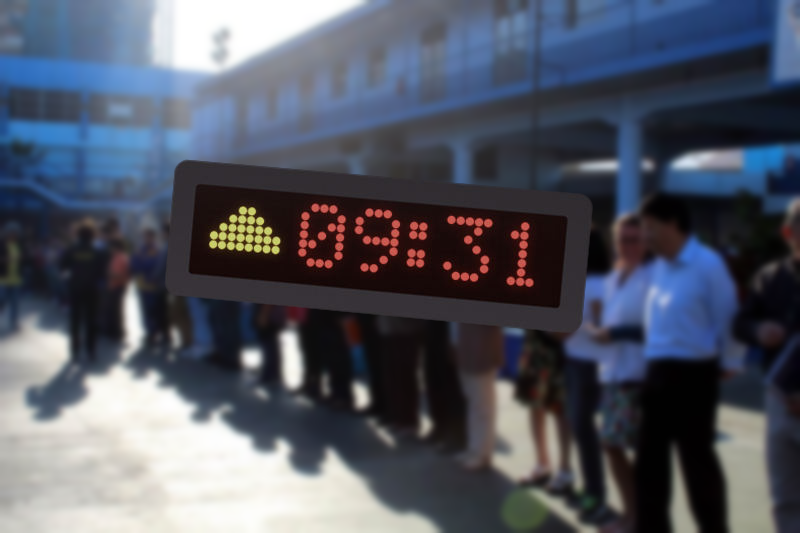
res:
9.31
